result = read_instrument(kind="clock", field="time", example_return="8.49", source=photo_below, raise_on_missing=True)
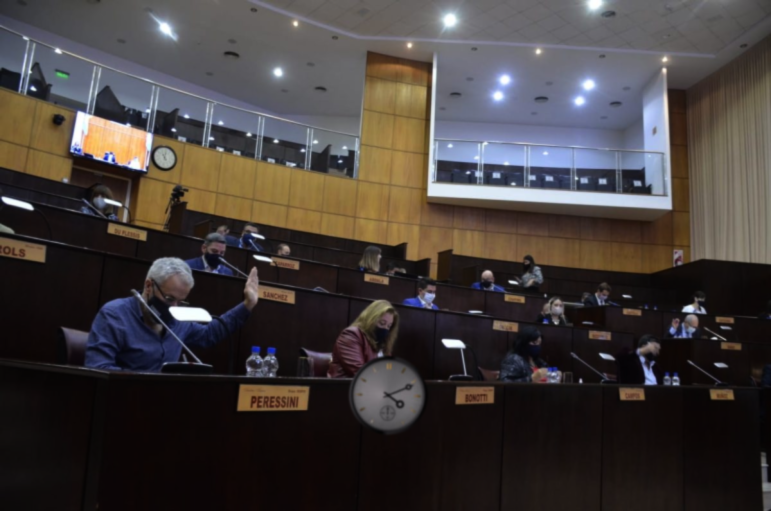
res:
4.11
